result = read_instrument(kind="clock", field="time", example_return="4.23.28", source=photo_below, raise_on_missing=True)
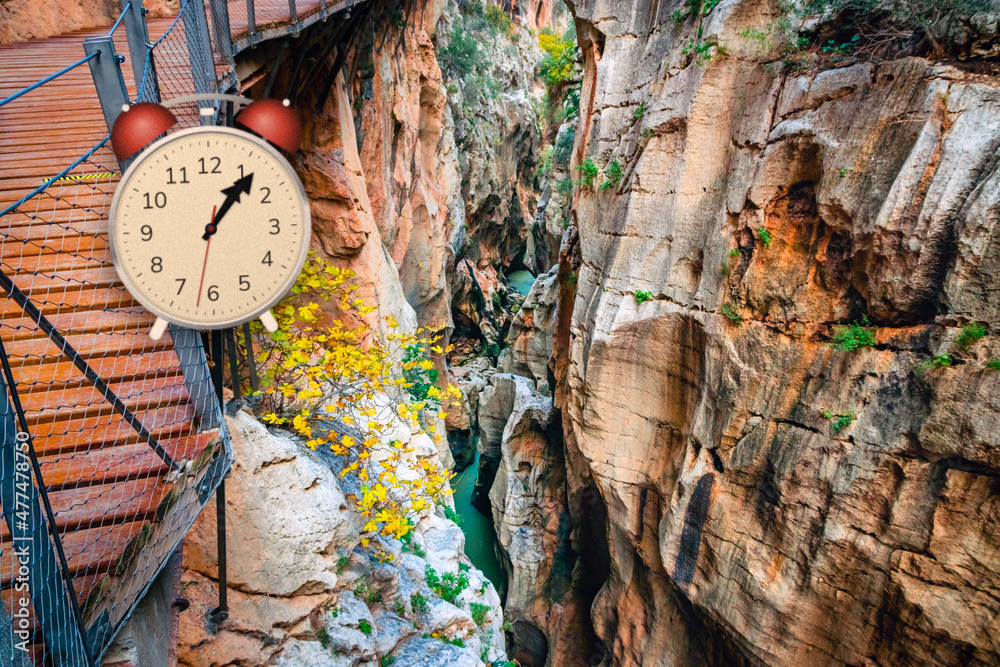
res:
1.06.32
